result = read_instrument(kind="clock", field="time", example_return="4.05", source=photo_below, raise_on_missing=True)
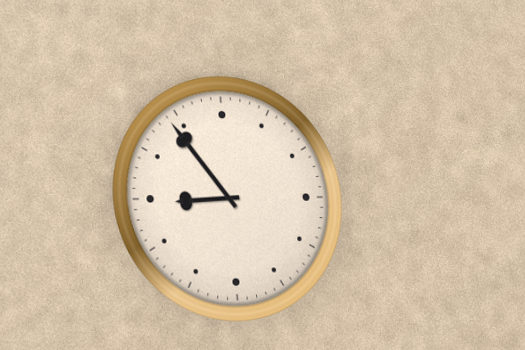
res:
8.54
